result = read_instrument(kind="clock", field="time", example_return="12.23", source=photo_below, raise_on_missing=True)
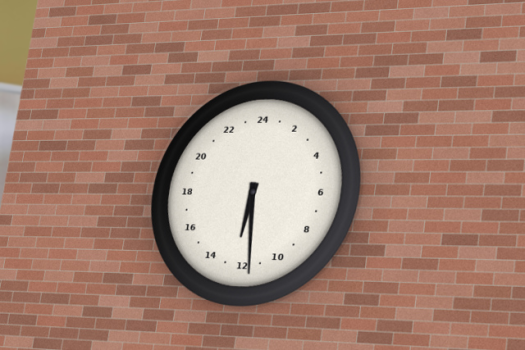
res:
12.29
